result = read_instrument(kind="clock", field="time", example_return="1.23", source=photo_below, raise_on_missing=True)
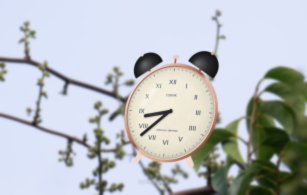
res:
8.38
